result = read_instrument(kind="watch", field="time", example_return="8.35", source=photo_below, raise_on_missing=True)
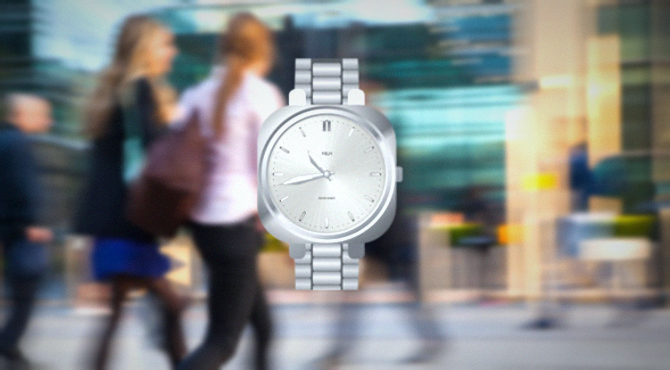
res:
10.43
